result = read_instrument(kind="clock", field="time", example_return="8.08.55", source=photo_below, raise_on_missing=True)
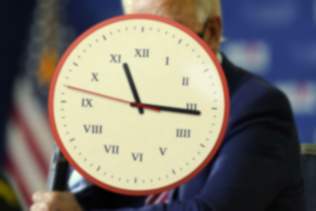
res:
11.15.47
